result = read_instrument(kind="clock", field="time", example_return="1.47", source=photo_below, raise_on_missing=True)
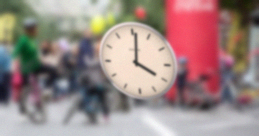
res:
4.01
